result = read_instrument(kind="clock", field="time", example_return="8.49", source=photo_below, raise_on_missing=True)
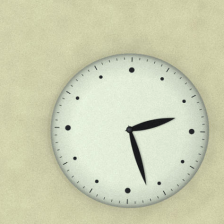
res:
2.27
